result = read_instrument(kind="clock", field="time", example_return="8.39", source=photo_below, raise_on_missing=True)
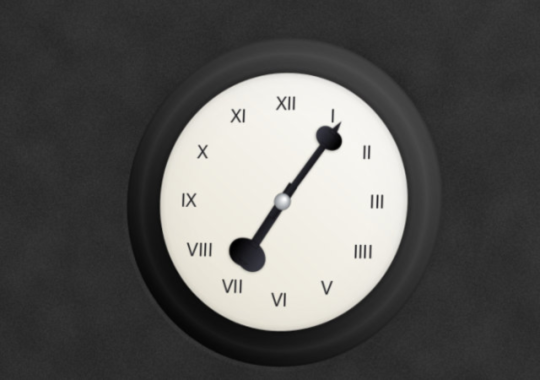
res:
7.06
